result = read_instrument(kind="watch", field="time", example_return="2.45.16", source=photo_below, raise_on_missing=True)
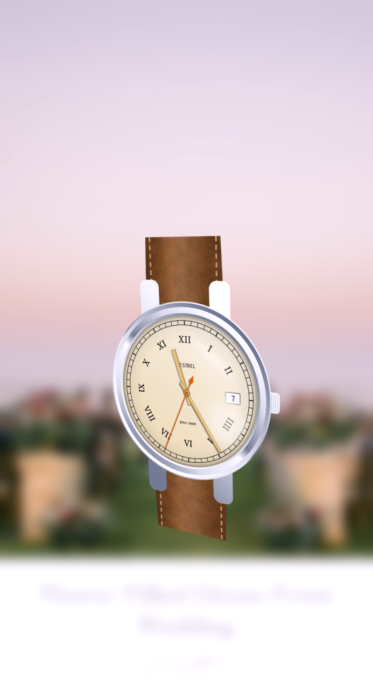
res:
11.24.34
